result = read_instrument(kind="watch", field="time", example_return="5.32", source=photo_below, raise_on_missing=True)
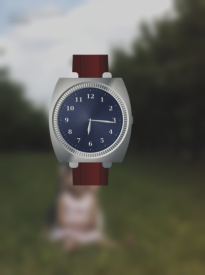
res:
6.16
